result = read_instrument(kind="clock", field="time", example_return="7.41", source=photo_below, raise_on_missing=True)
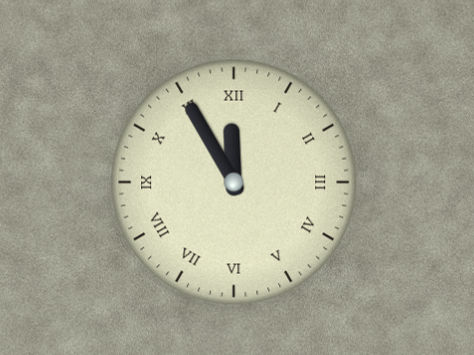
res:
11.55
